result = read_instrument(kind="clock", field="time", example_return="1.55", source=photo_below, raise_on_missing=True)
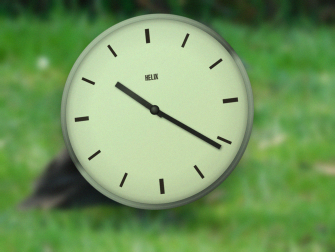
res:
10.21
